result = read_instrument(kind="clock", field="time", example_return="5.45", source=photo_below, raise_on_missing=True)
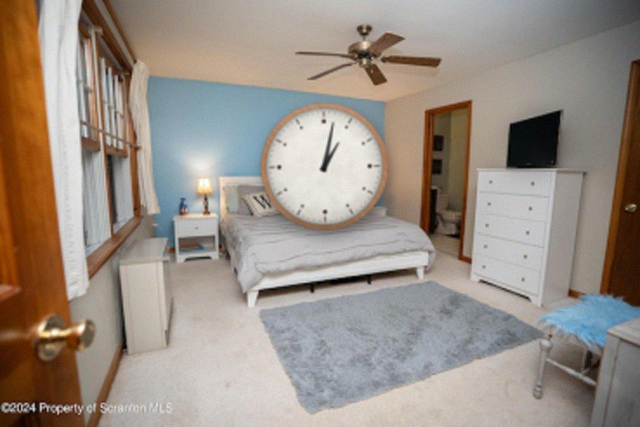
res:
1.02
